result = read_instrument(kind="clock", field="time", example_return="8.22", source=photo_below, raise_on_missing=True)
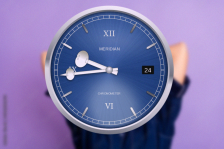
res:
9.44
